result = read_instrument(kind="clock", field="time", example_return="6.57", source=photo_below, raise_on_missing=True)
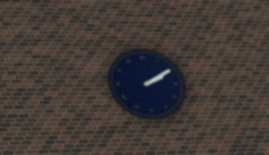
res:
2.10
